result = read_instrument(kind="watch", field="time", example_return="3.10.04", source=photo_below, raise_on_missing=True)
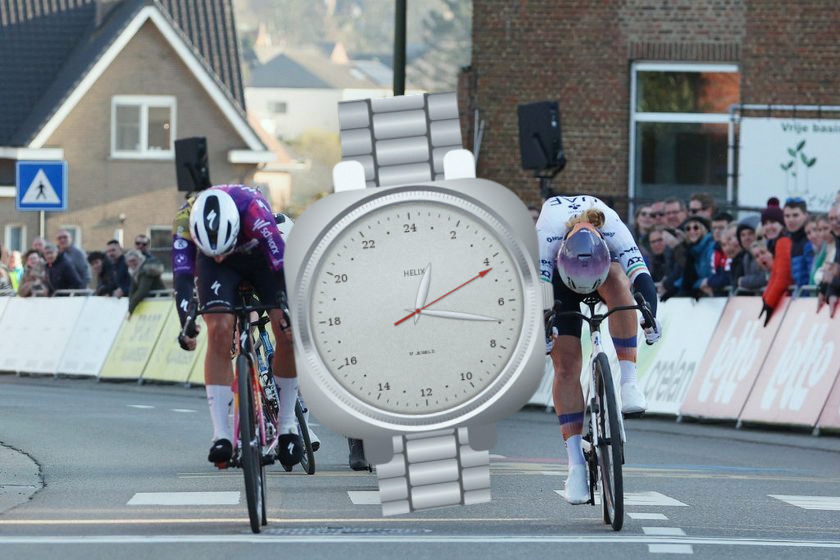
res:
1.17.11
